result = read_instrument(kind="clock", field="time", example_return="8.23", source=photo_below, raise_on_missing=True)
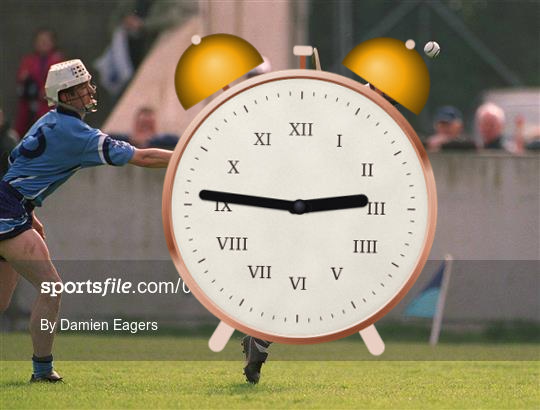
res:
2.46
